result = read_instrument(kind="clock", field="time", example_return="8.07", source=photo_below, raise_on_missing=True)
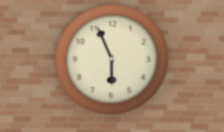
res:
5.56
